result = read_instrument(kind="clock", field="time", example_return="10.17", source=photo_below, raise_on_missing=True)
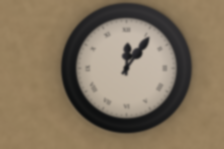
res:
12.06
